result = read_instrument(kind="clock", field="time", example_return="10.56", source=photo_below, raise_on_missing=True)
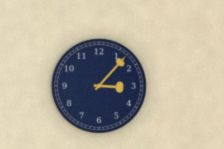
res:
3.07
